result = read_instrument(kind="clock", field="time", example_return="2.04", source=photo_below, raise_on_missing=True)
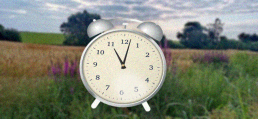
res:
11.02
